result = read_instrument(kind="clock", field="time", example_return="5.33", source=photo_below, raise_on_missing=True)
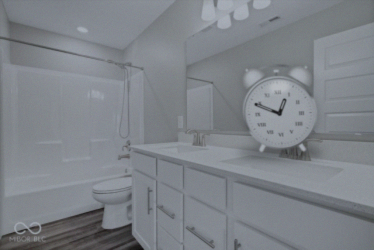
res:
12.49
